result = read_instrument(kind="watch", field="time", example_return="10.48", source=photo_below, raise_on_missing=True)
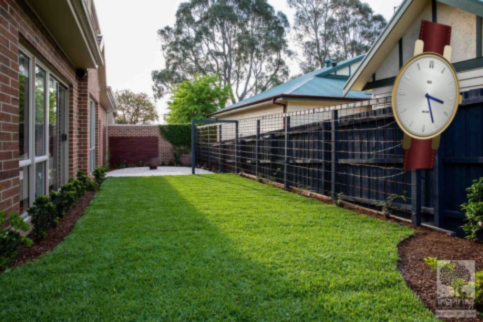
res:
3.26
